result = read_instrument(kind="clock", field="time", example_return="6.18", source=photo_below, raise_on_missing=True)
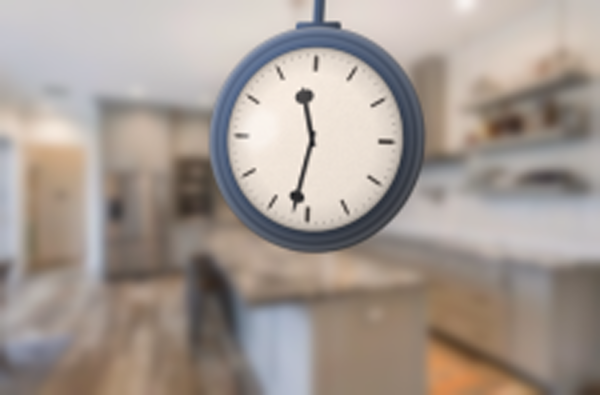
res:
11.32
